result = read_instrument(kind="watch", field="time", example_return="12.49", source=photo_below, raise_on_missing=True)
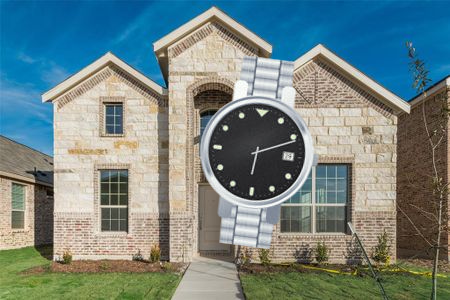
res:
6.11
